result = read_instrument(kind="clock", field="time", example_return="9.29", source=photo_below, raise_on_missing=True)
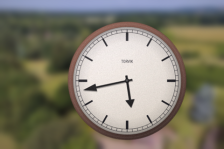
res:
5.43
